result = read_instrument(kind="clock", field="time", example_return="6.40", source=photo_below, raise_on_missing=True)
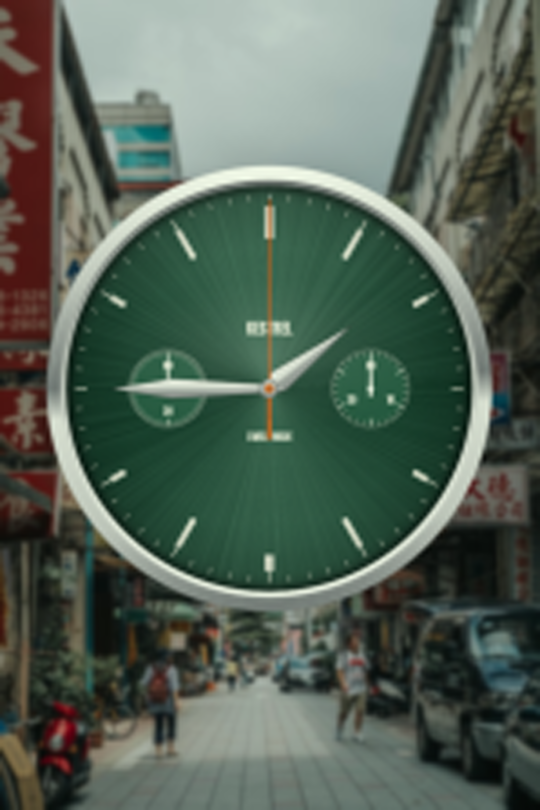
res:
1.45
